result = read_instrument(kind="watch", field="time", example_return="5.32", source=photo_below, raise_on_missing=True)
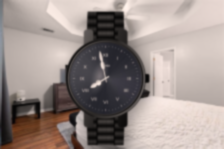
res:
7.58
